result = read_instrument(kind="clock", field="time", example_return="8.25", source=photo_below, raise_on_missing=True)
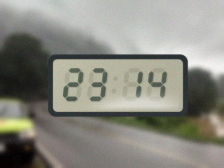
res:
23.14
